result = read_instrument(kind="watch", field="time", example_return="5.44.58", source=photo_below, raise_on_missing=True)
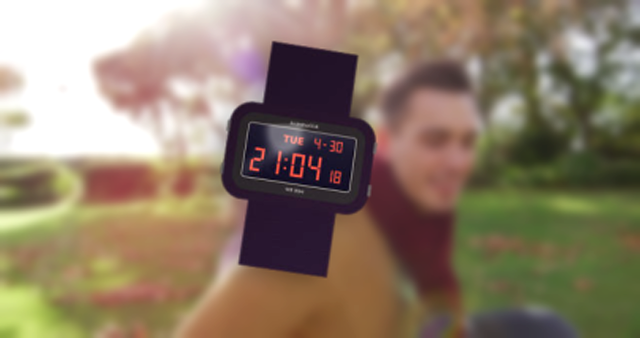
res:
21.04.18
